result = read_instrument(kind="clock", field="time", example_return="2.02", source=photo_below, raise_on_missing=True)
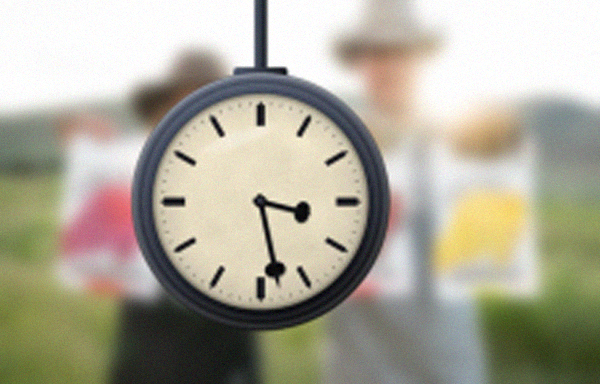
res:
3.28
